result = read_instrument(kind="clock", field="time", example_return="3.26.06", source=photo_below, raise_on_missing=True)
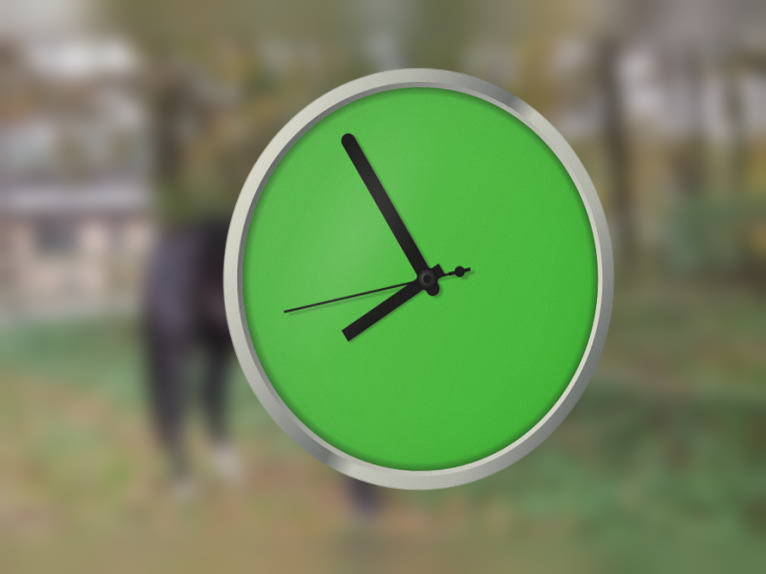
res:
7.54.43
